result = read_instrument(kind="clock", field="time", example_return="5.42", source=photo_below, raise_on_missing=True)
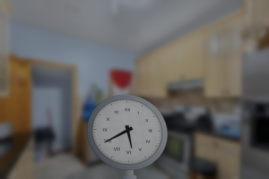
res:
5.40
